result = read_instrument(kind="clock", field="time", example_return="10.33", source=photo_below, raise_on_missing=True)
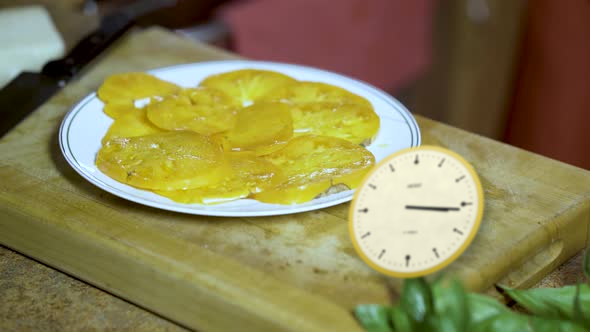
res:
3.16
